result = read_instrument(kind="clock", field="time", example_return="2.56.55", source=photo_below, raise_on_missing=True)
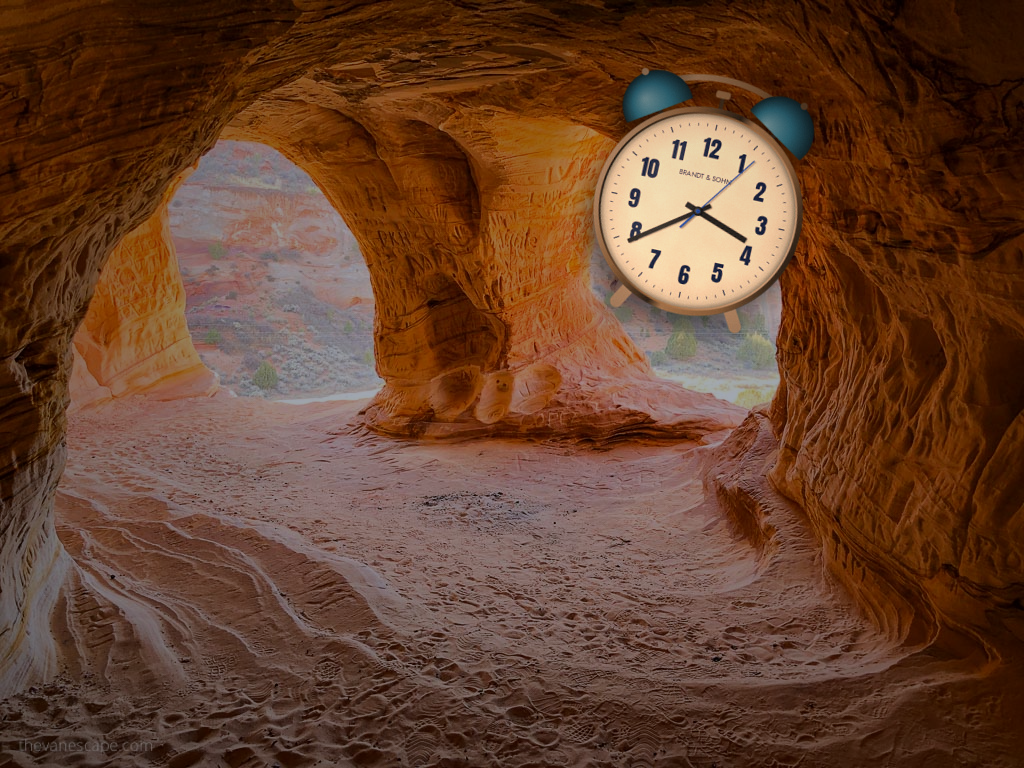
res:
3.39.06
